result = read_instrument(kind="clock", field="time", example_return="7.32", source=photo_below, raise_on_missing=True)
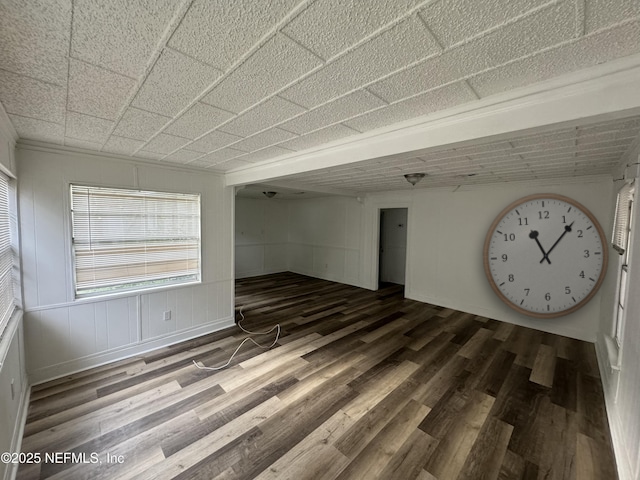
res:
11.07
